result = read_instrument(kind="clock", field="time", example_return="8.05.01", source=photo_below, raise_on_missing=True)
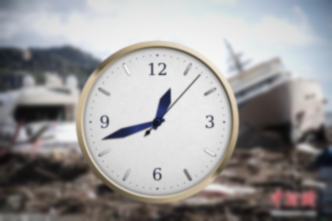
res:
12.42.07
